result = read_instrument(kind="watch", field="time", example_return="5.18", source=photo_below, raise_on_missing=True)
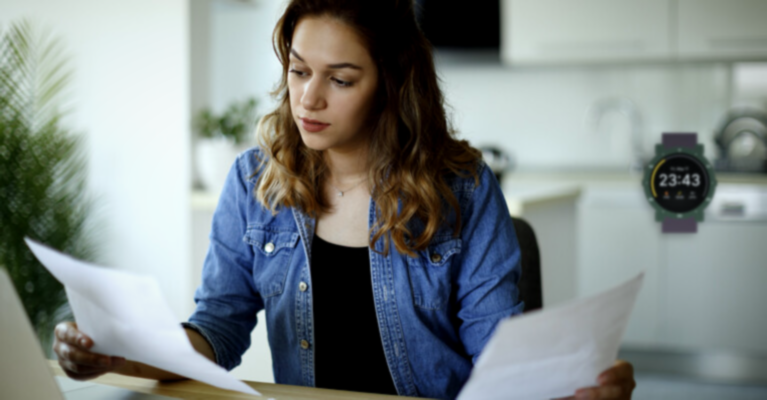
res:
23.43
